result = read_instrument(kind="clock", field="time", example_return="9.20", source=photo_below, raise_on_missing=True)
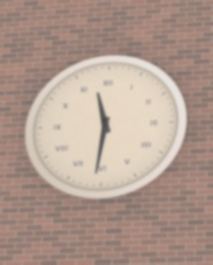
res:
11.31
